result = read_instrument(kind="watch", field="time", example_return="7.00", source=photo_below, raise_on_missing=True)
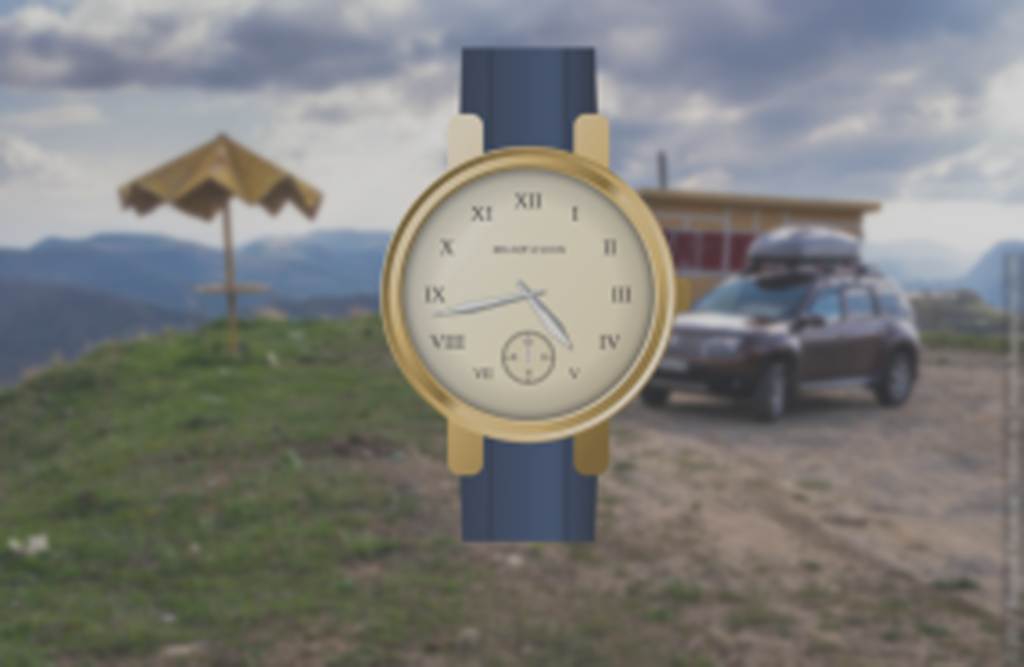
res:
4.43
